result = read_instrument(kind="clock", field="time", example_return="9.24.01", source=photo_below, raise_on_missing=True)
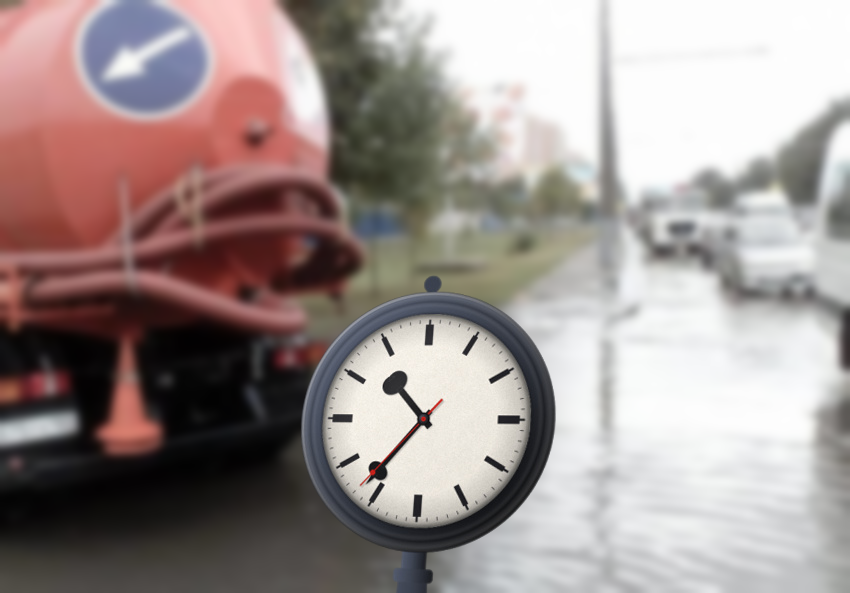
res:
10.36.37
